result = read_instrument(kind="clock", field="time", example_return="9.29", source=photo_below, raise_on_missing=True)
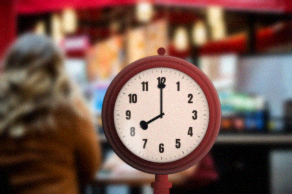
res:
8.00
